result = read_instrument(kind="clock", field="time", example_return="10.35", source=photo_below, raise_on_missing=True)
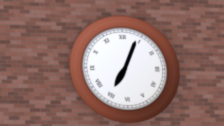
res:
7.04
